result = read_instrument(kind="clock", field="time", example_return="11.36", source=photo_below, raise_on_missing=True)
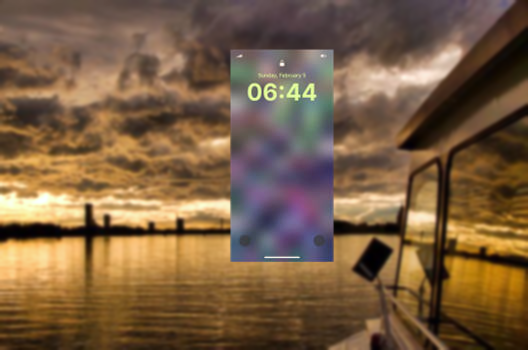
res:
6.44
